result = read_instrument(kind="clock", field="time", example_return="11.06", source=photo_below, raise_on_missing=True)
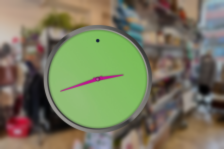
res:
2.42
